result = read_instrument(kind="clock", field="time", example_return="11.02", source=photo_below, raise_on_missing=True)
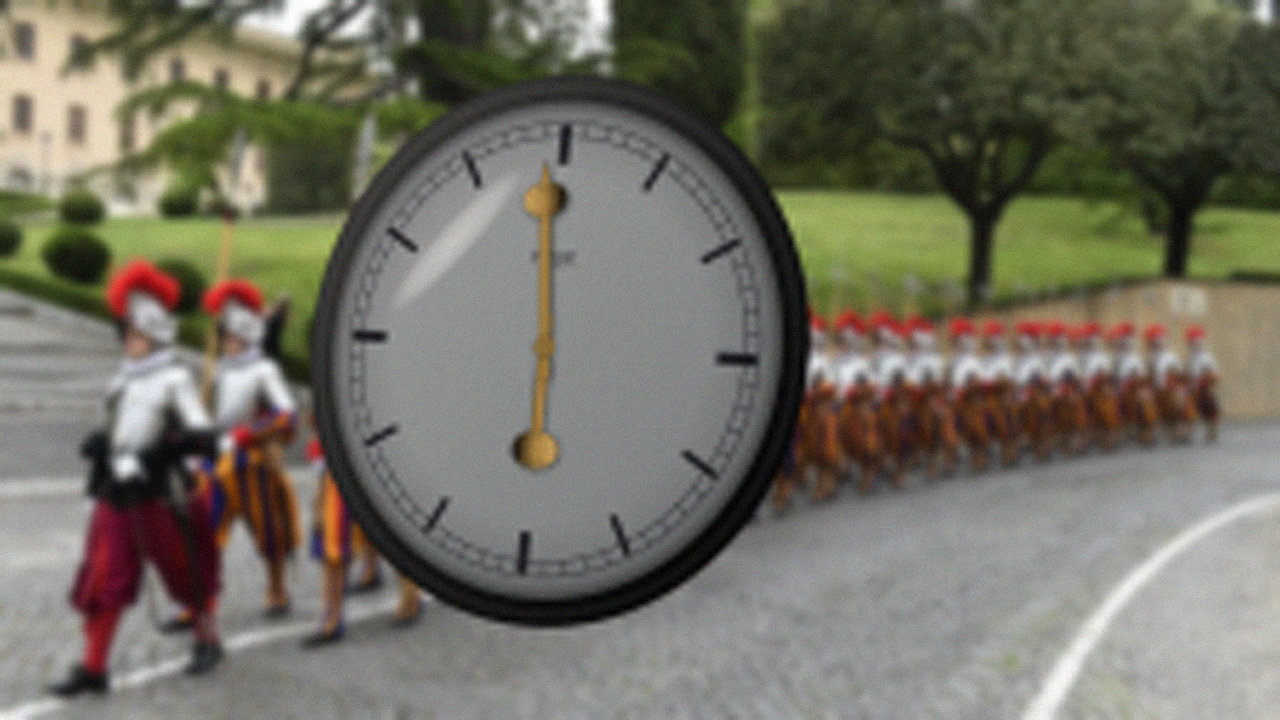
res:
5.59
